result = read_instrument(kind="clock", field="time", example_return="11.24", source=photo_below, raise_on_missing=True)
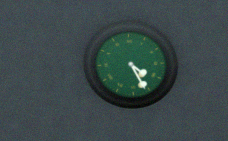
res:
4.26
